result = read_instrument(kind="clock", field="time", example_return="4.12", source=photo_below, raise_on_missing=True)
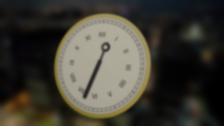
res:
12.33
